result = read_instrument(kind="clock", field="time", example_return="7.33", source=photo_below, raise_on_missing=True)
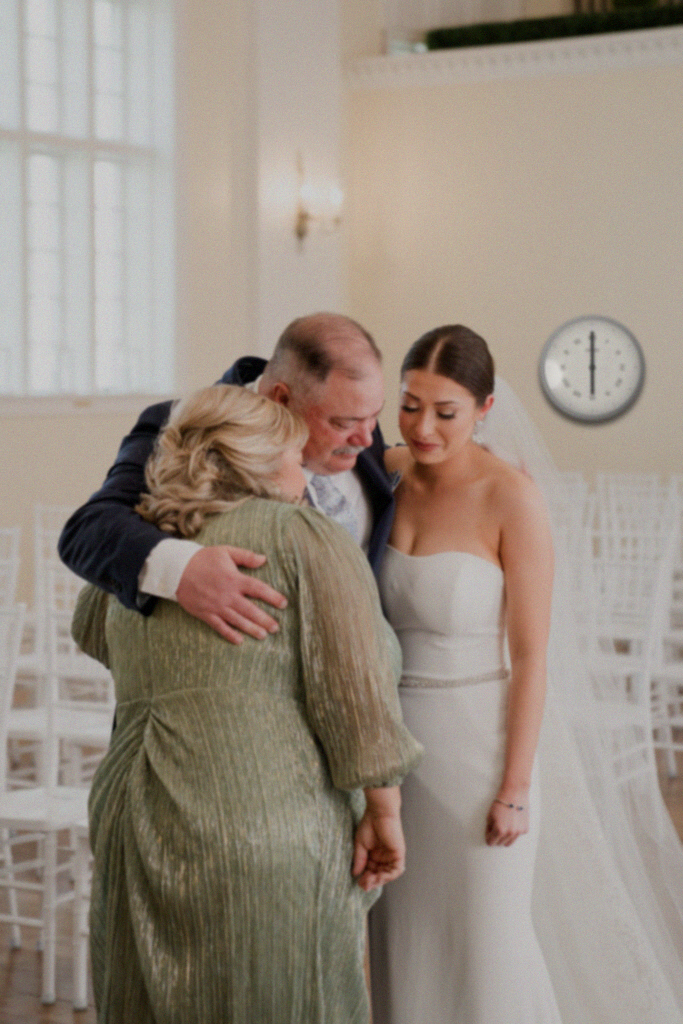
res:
6.00
